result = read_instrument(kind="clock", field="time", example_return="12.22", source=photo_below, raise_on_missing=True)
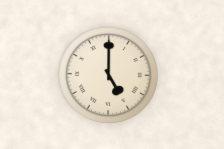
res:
5.00
